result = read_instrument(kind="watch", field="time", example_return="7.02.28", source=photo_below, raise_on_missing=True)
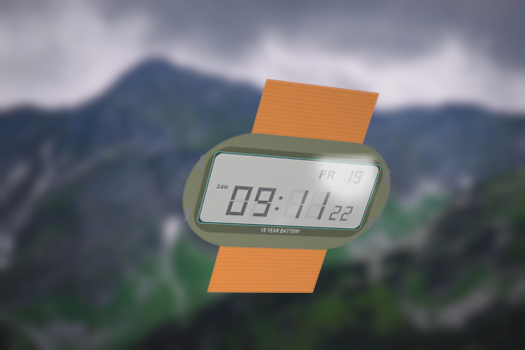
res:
9.11.22
